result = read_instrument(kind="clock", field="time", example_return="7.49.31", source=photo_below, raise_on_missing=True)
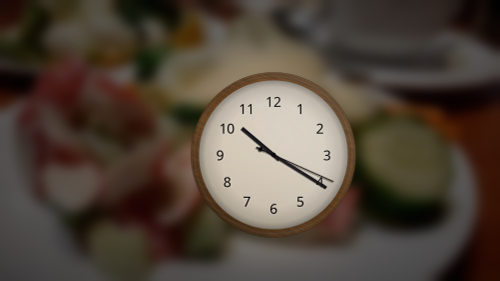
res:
10.20.19
